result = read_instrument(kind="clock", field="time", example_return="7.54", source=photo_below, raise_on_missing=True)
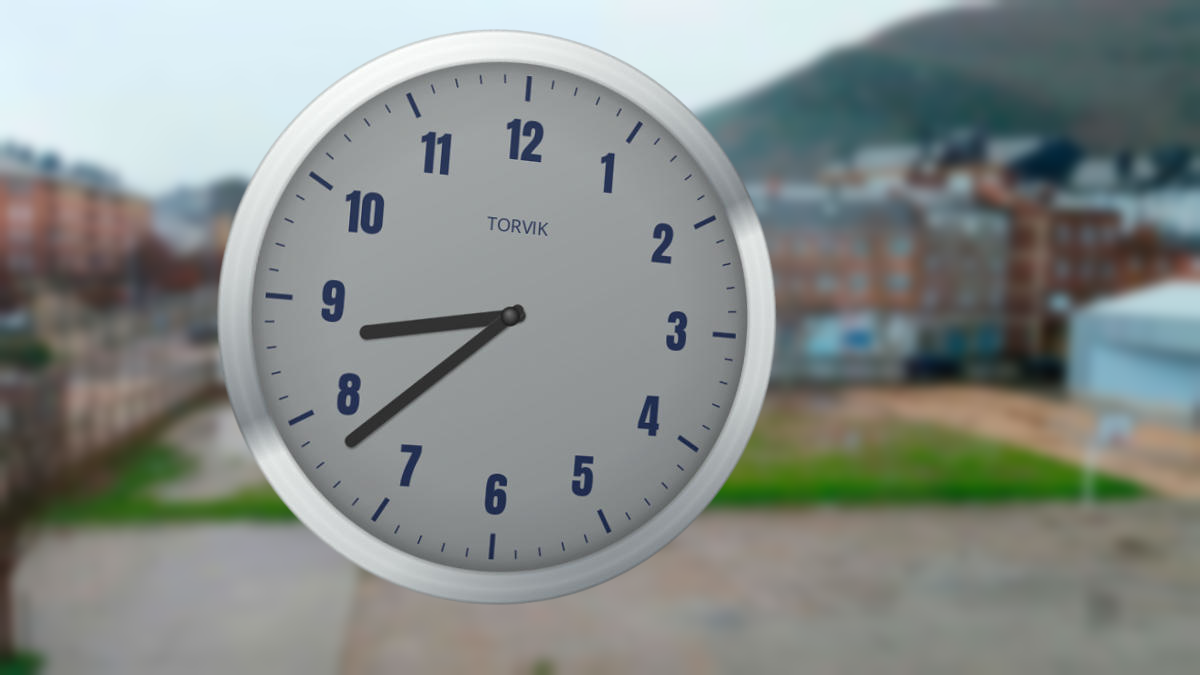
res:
8.38
